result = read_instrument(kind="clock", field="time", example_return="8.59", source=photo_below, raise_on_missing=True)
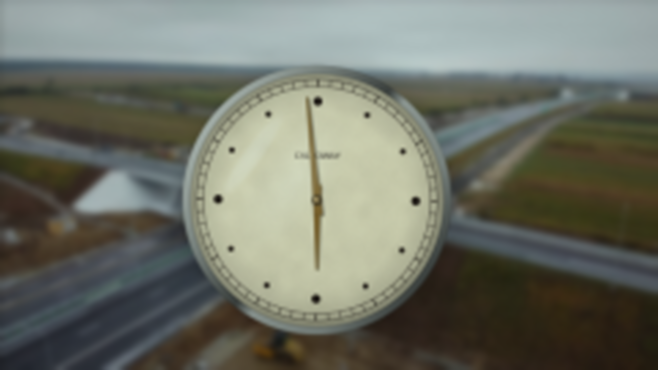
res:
5.59
